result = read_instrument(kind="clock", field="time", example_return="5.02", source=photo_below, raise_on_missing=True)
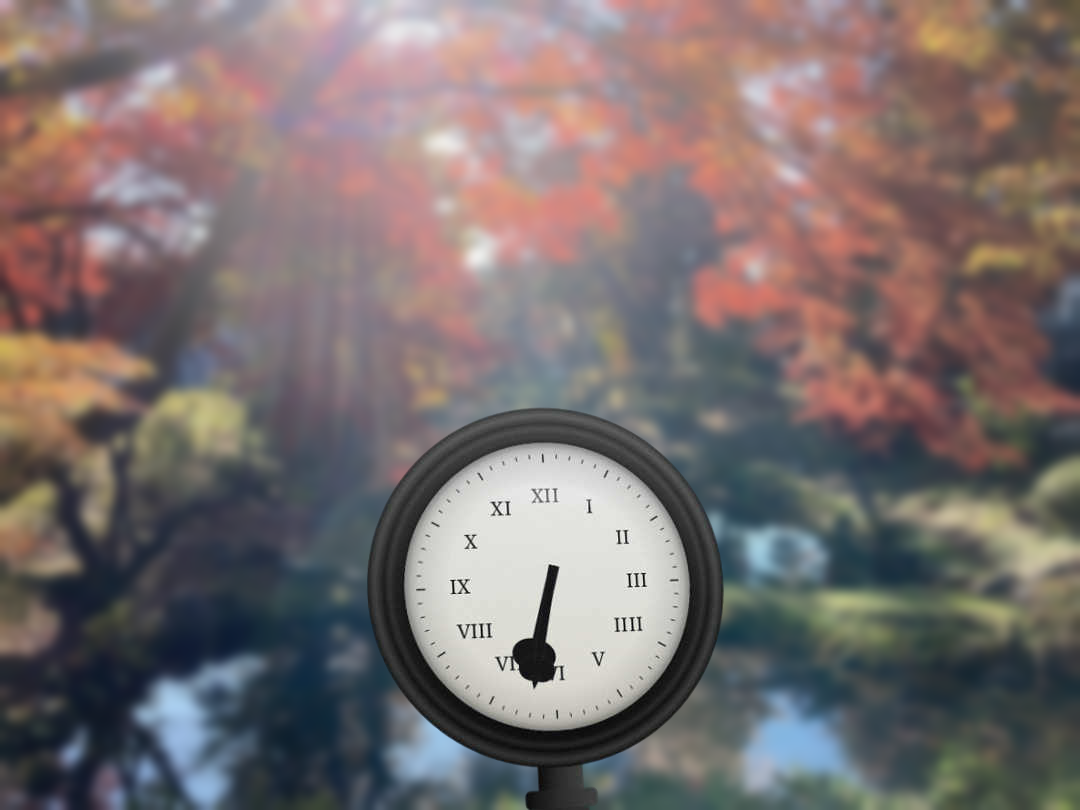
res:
6.32
